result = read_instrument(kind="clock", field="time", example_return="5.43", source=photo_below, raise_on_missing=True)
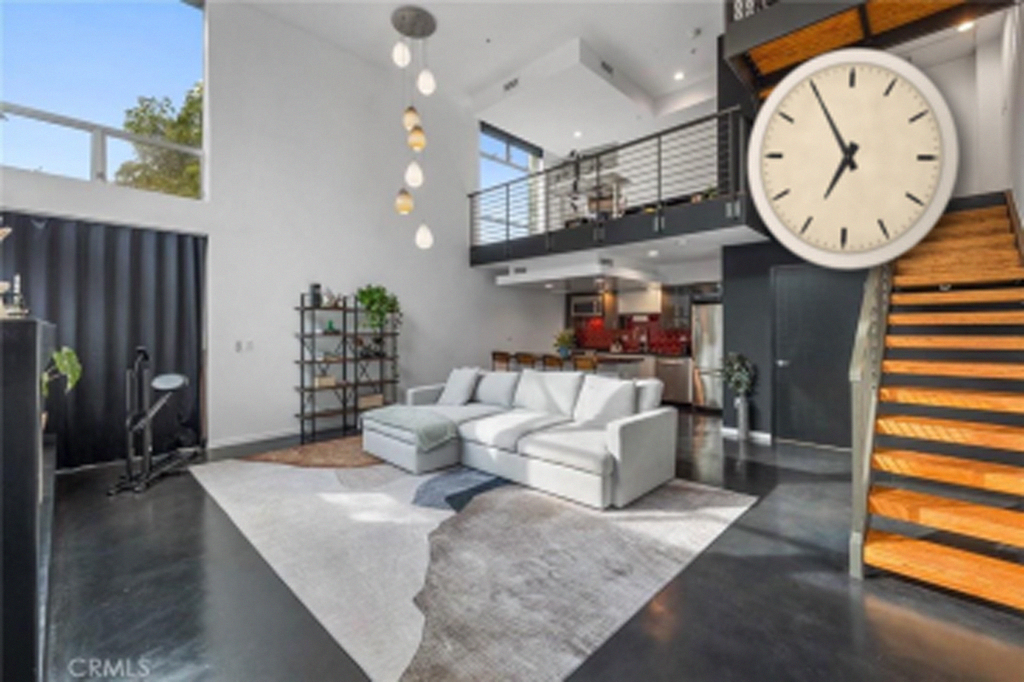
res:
6.55
